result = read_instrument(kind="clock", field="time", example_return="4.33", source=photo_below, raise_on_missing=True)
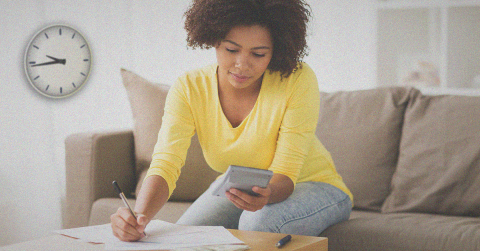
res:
9.44
